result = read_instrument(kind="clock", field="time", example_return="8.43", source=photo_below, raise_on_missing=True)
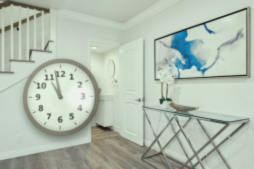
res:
10.58
